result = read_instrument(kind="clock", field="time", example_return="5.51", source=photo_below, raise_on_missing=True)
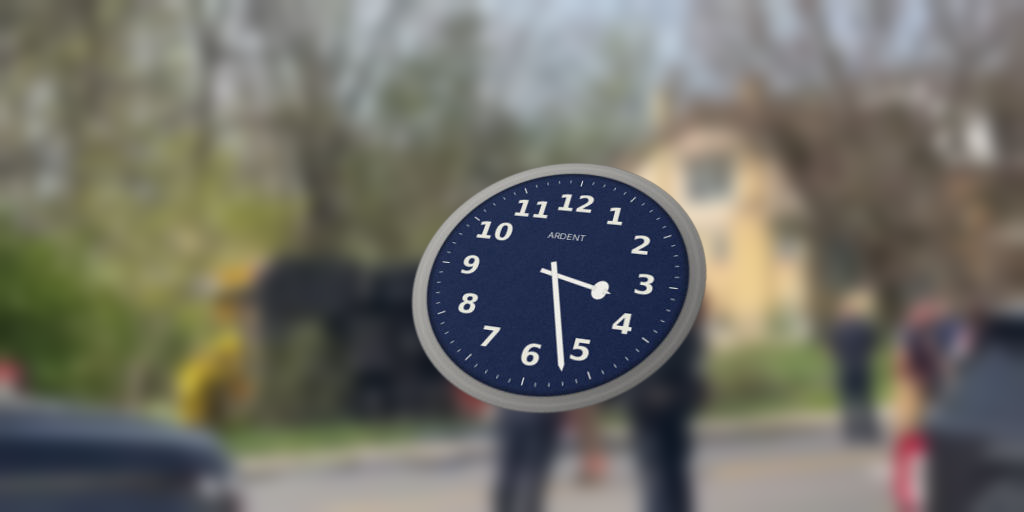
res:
3.27
